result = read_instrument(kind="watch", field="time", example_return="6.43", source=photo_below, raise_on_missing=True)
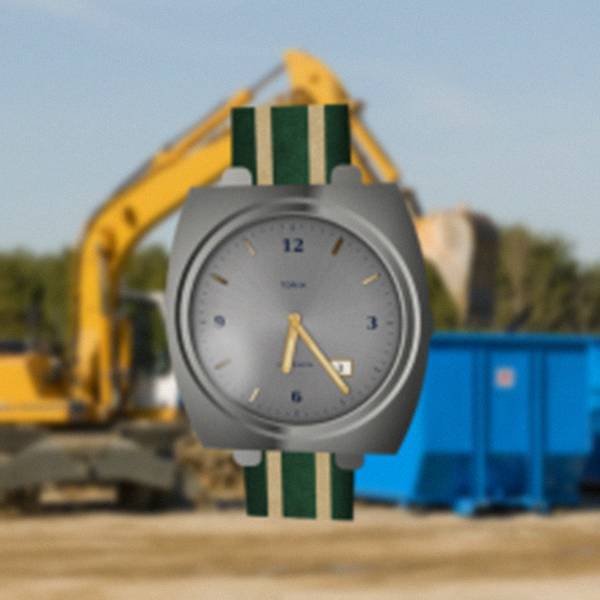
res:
6.24
